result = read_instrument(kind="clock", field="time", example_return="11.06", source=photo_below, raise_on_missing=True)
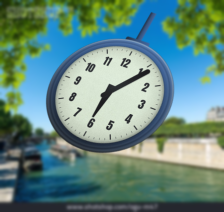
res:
6.06
